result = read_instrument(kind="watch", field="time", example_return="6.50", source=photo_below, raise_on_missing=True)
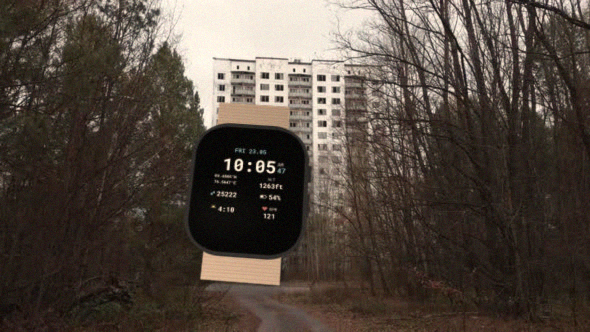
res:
10.05
